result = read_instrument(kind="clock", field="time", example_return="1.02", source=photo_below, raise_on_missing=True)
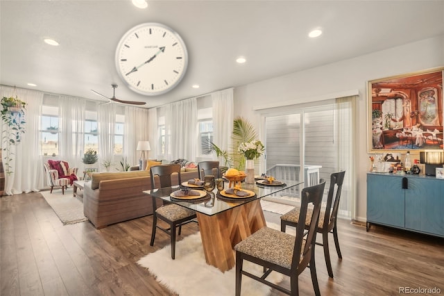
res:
1.40
